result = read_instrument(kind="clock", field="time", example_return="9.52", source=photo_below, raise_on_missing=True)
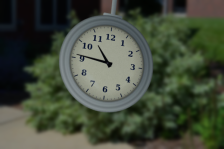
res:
10.46
